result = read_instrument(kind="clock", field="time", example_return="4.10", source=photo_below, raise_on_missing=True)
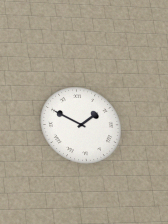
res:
1.50
